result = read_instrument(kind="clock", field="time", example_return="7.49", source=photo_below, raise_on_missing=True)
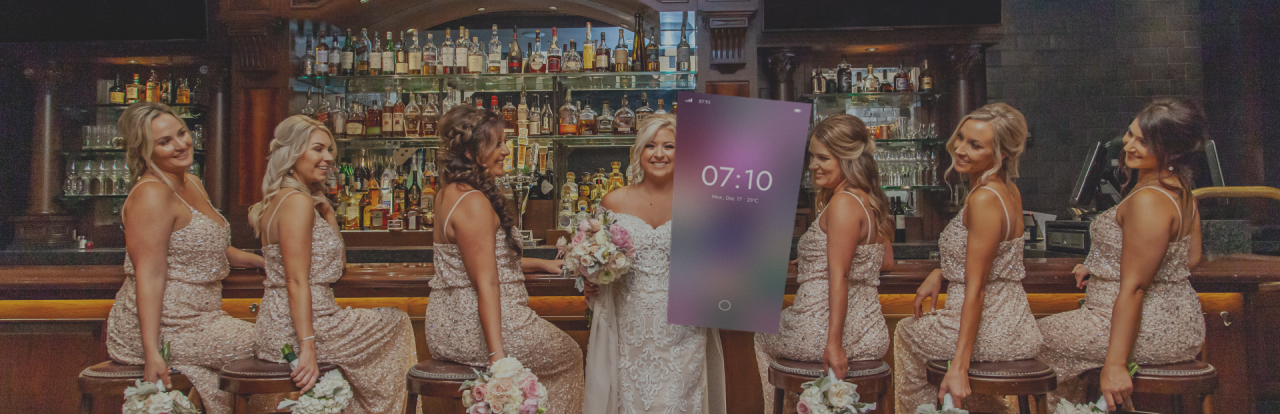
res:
7.10
